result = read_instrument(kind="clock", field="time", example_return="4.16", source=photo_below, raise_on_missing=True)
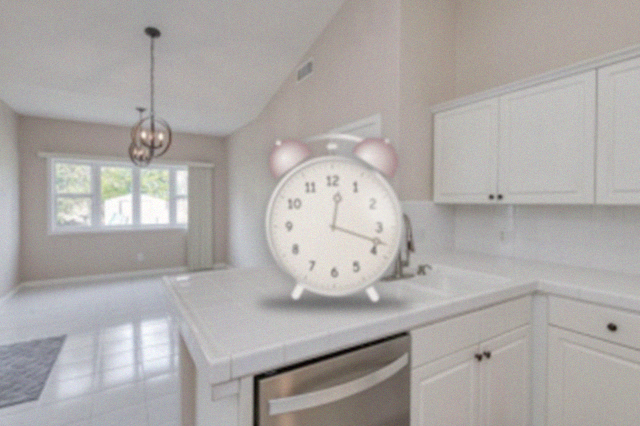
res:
12.18
